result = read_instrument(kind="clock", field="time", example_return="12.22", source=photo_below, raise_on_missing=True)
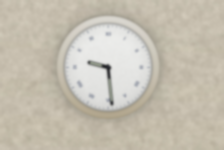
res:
9.29
